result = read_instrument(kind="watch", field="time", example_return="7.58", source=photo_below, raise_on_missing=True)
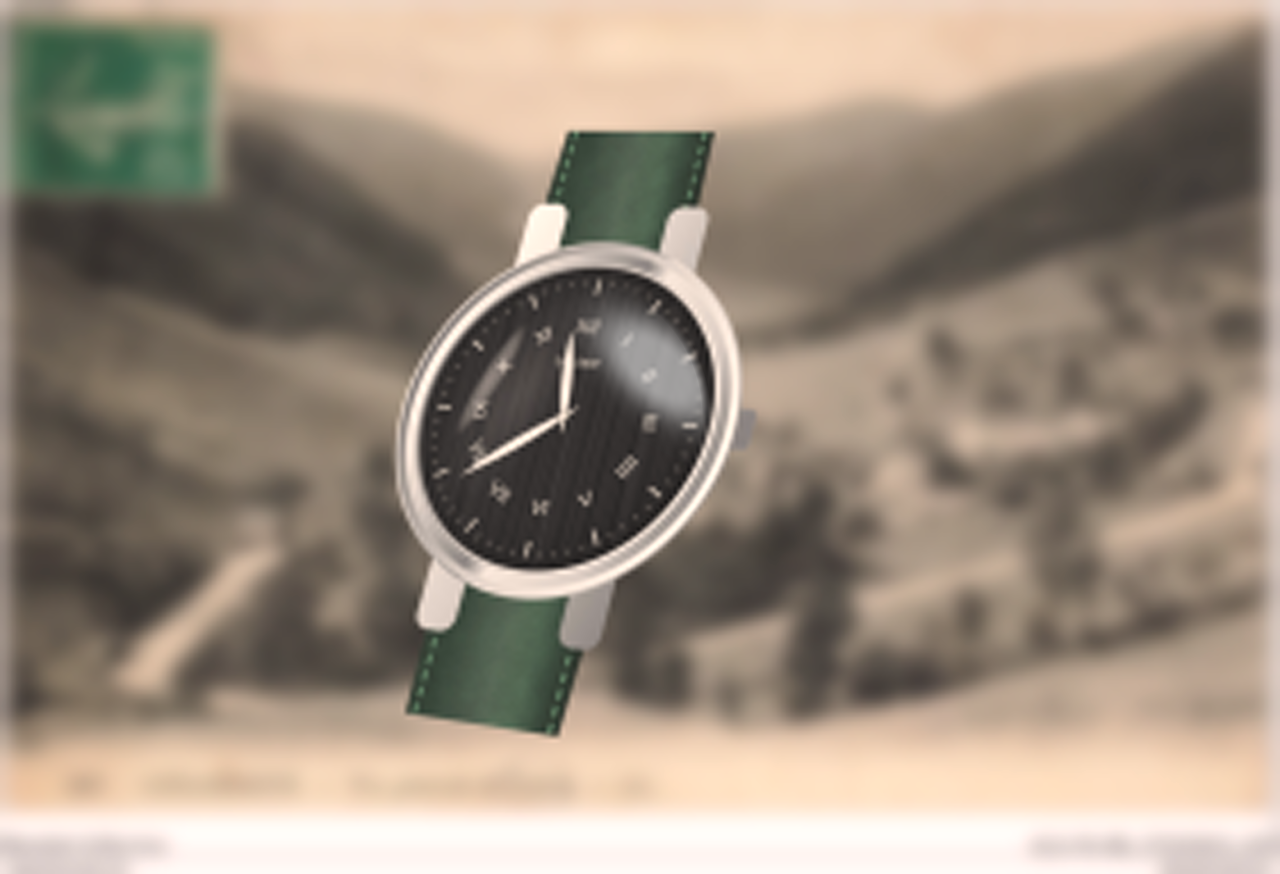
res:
11.39
